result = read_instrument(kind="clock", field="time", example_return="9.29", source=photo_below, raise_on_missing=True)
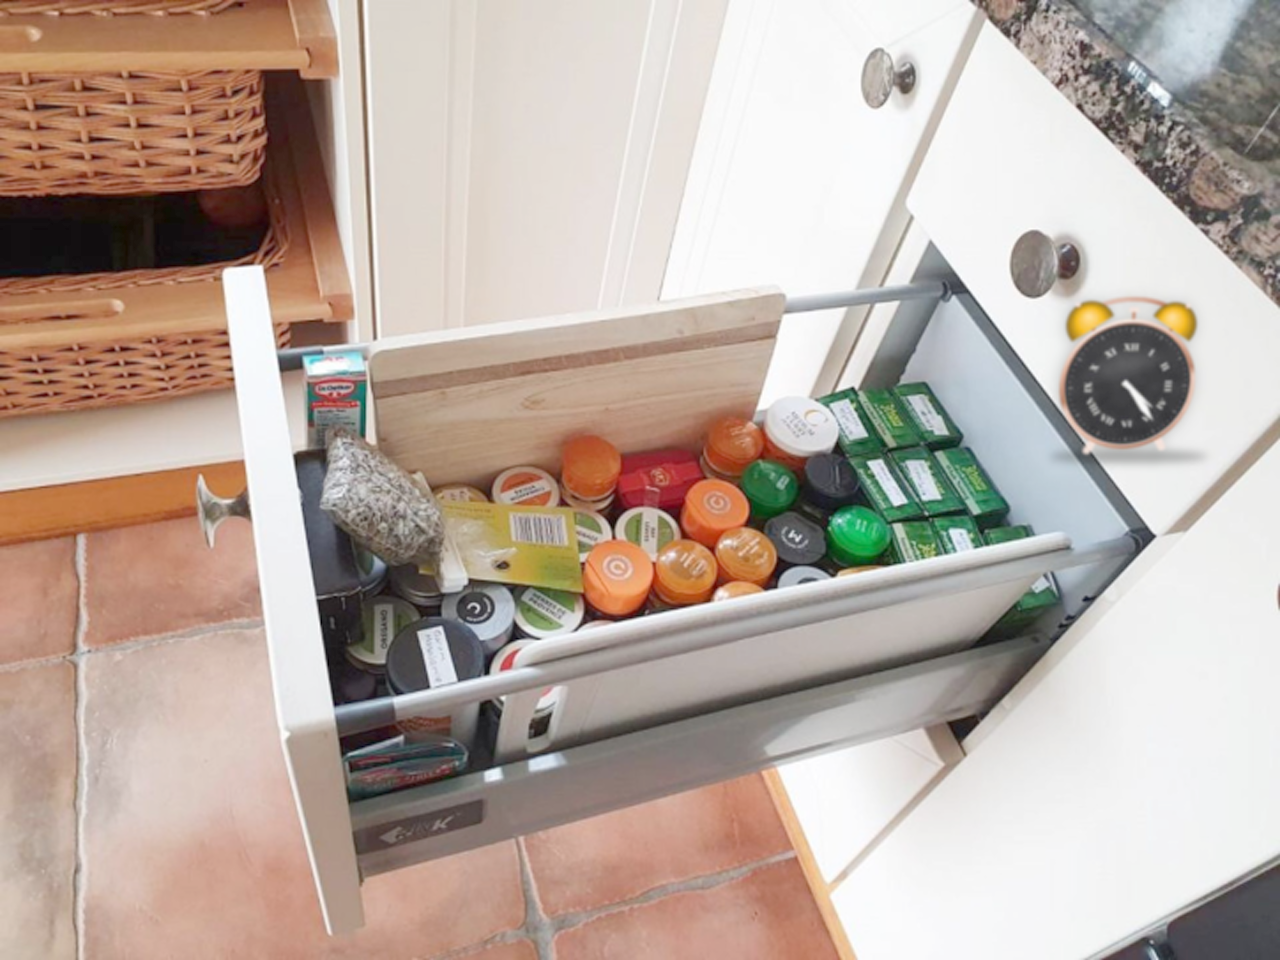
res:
4.24
